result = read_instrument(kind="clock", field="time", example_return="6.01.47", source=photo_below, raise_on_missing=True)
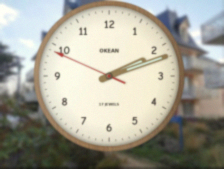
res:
2.11.49
